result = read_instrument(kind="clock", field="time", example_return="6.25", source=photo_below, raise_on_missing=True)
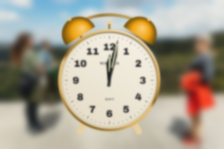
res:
12.02
